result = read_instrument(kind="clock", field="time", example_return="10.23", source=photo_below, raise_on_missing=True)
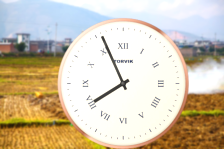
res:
7.56
